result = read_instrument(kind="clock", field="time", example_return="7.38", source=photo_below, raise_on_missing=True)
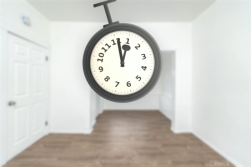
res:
1.01
